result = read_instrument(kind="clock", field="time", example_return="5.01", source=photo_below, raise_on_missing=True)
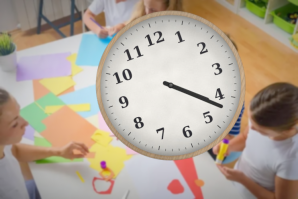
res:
4.22
